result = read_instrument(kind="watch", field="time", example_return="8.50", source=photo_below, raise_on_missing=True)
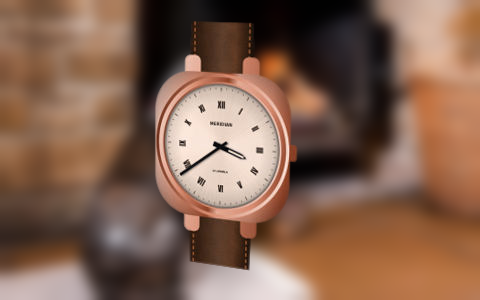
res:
3.39
